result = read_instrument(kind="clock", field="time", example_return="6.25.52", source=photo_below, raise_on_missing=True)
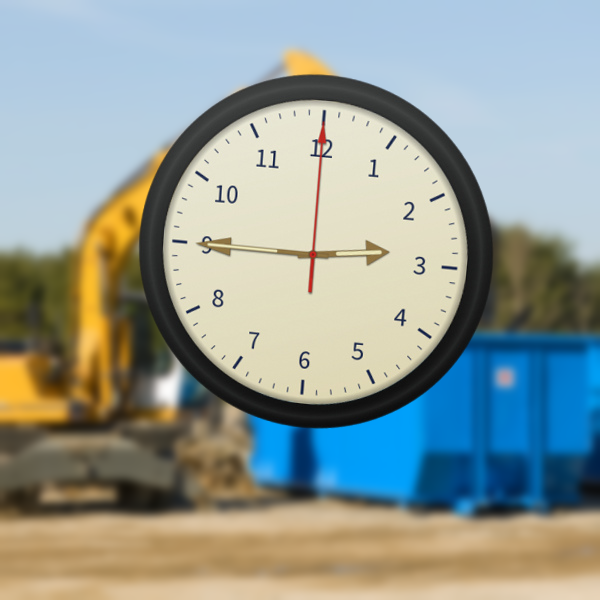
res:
2.45.00
